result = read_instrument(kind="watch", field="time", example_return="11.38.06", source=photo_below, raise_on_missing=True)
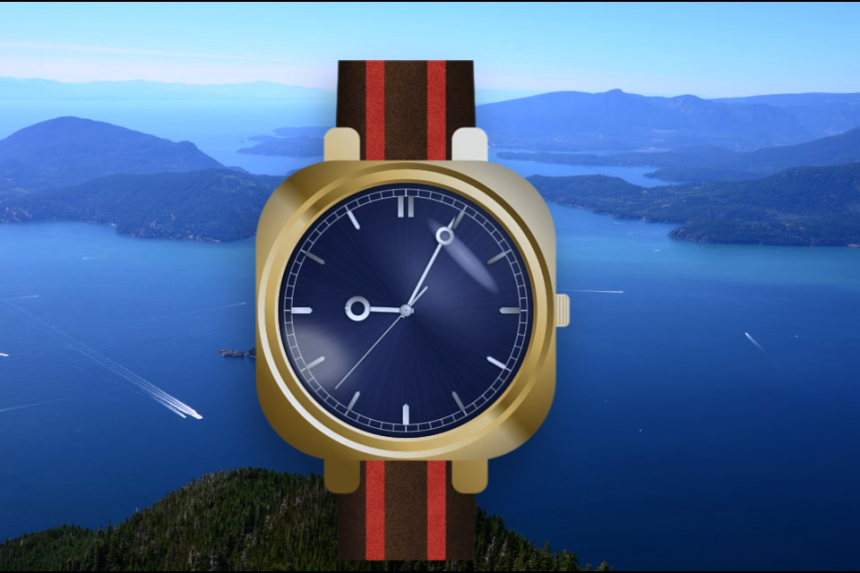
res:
9.04.37
